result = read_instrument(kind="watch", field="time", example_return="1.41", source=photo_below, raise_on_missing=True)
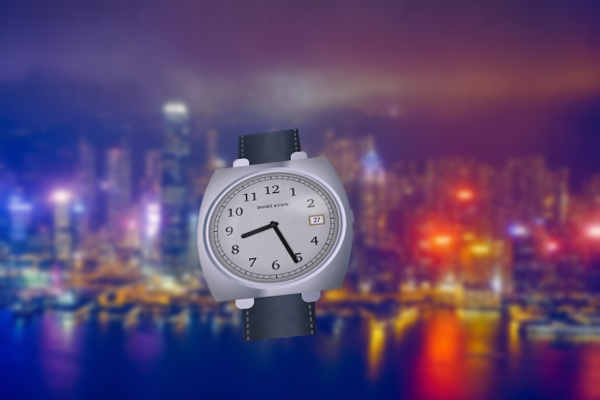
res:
8.26
